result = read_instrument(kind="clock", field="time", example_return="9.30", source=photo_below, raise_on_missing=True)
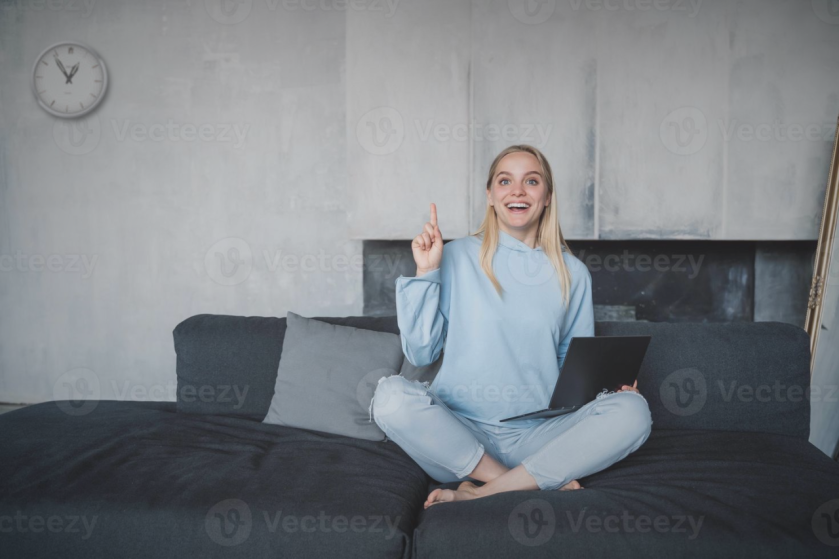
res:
12.54
